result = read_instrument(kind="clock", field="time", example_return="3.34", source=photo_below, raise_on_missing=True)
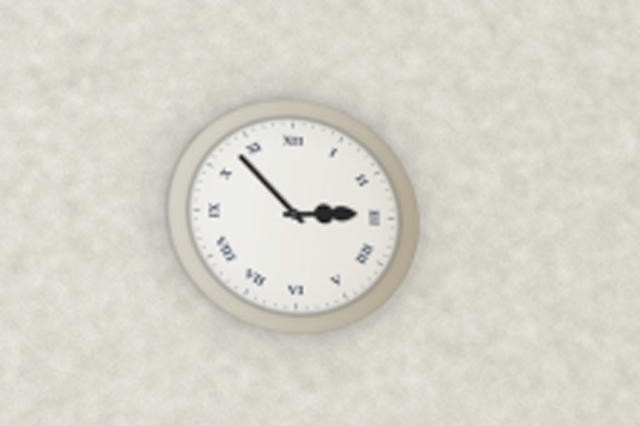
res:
2.53
